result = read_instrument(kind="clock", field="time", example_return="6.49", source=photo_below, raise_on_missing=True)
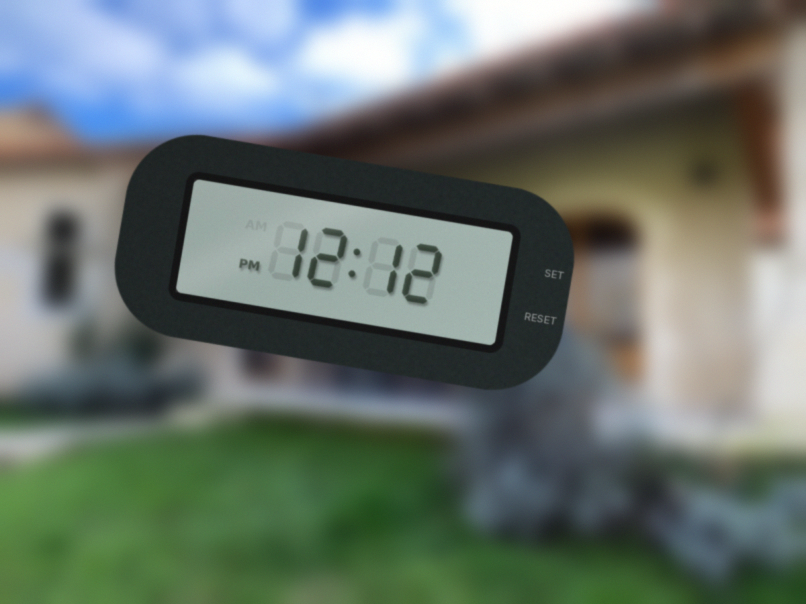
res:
12.12
